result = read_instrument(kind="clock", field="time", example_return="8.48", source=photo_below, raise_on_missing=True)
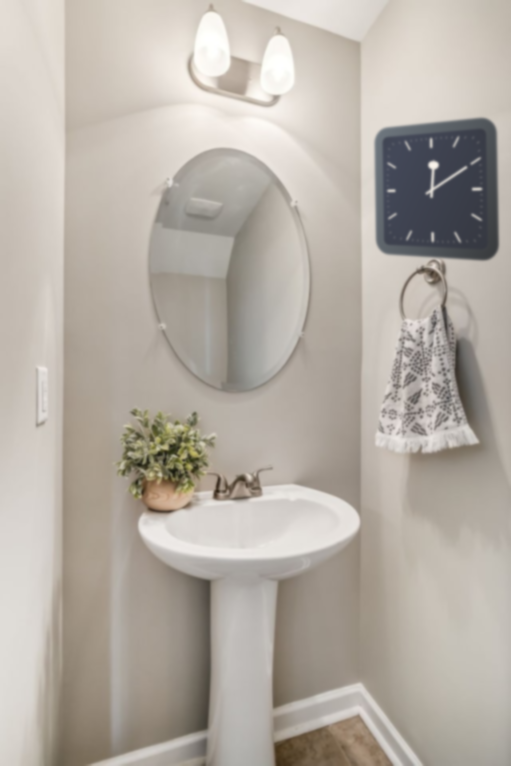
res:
12.10
